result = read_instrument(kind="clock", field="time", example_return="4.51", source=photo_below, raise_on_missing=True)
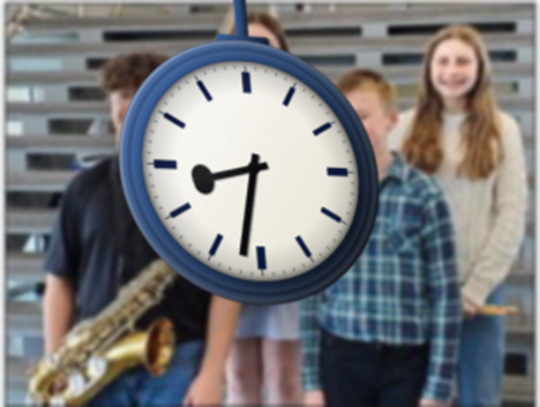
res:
8.32
